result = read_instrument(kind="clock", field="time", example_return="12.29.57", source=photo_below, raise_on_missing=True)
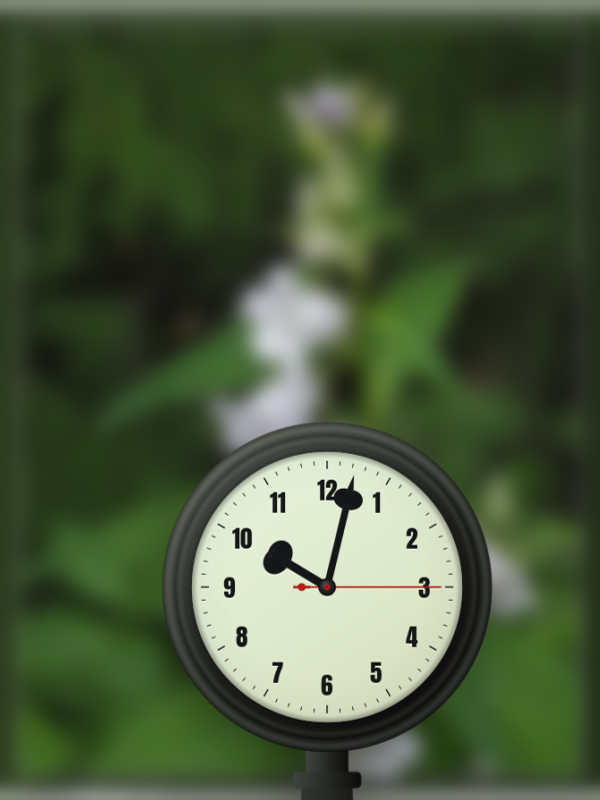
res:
10.02.15
